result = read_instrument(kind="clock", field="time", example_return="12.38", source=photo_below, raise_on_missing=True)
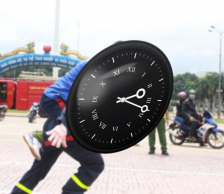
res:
2.18
